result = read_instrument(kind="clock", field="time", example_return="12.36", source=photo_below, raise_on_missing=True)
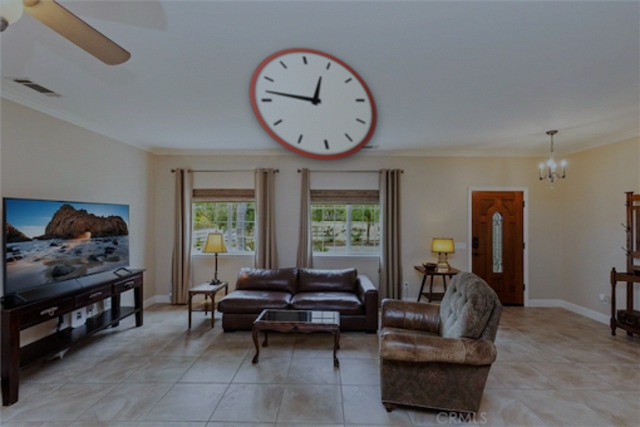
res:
12.47
